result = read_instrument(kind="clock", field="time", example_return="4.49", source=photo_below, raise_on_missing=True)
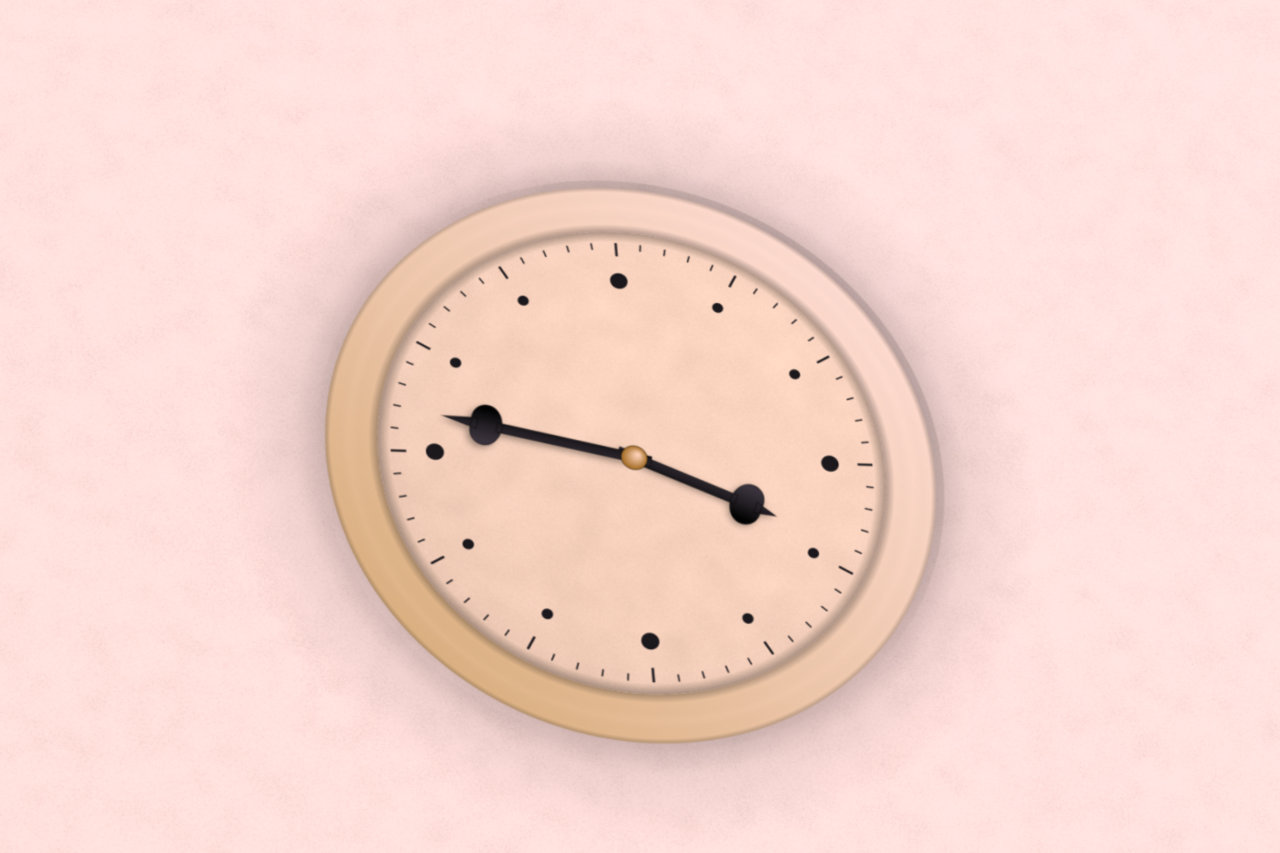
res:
3.47
